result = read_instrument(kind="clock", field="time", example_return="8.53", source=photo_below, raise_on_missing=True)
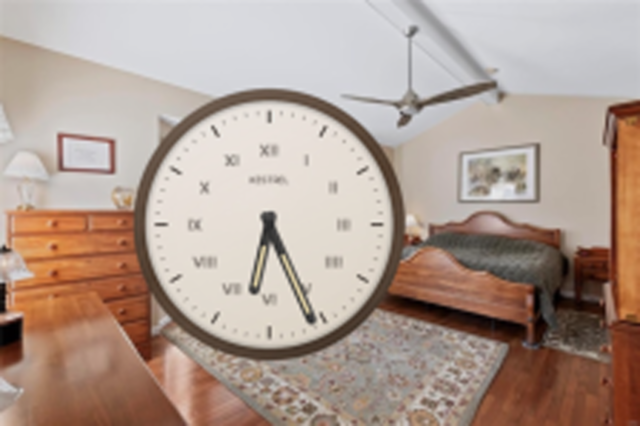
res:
6.26
